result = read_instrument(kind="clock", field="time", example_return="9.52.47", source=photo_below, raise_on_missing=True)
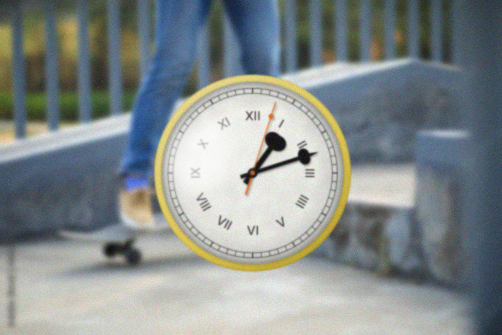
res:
1.12.03
